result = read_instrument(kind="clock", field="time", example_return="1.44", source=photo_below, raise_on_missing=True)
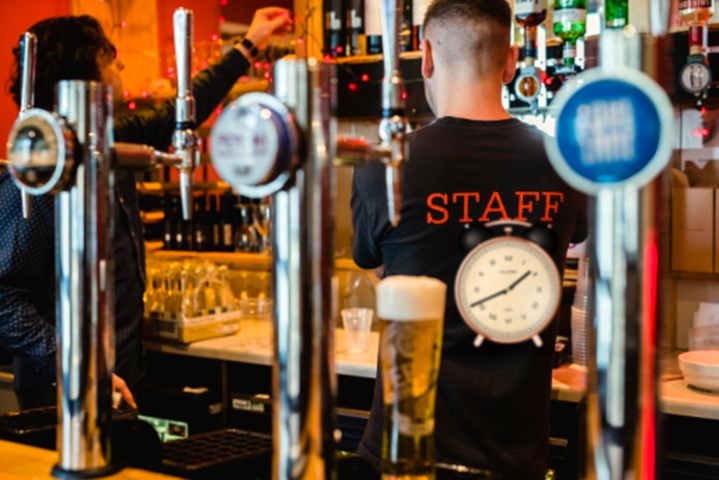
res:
1.41
